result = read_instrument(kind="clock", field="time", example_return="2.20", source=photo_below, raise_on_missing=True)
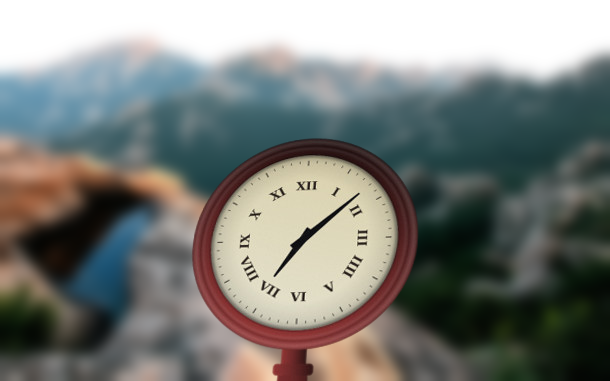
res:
7.08
